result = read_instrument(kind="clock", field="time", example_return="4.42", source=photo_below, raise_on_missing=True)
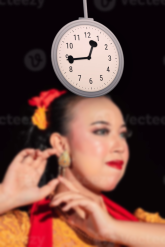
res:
12.44
